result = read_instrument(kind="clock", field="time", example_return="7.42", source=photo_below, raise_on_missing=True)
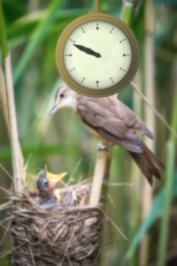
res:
9.49
